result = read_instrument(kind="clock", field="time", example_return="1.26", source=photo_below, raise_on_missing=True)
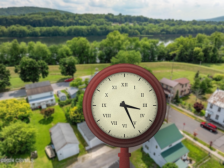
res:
3.26
